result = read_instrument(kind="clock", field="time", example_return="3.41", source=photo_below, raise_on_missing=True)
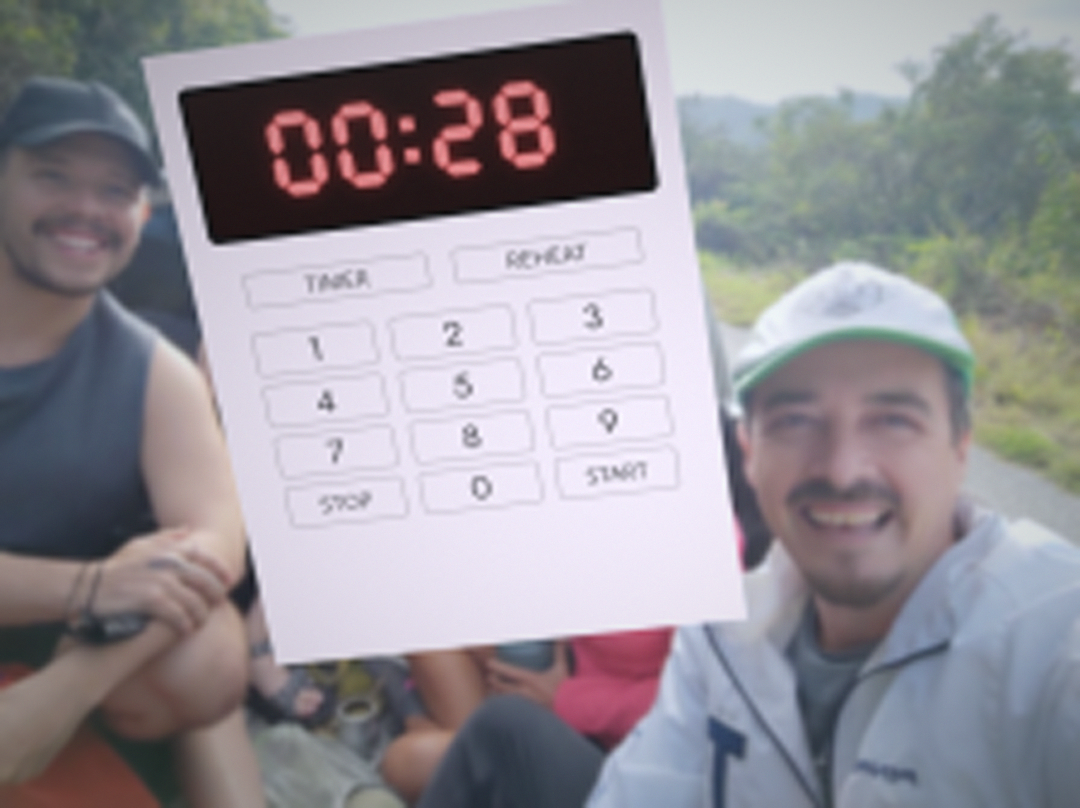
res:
0.28
